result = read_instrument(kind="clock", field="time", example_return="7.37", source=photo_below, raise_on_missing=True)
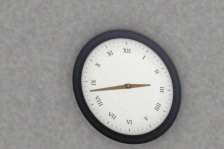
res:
2.43
